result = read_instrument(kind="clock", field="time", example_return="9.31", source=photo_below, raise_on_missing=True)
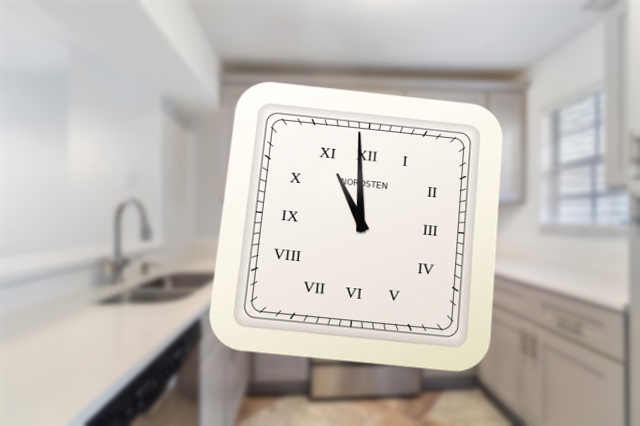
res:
10.59
